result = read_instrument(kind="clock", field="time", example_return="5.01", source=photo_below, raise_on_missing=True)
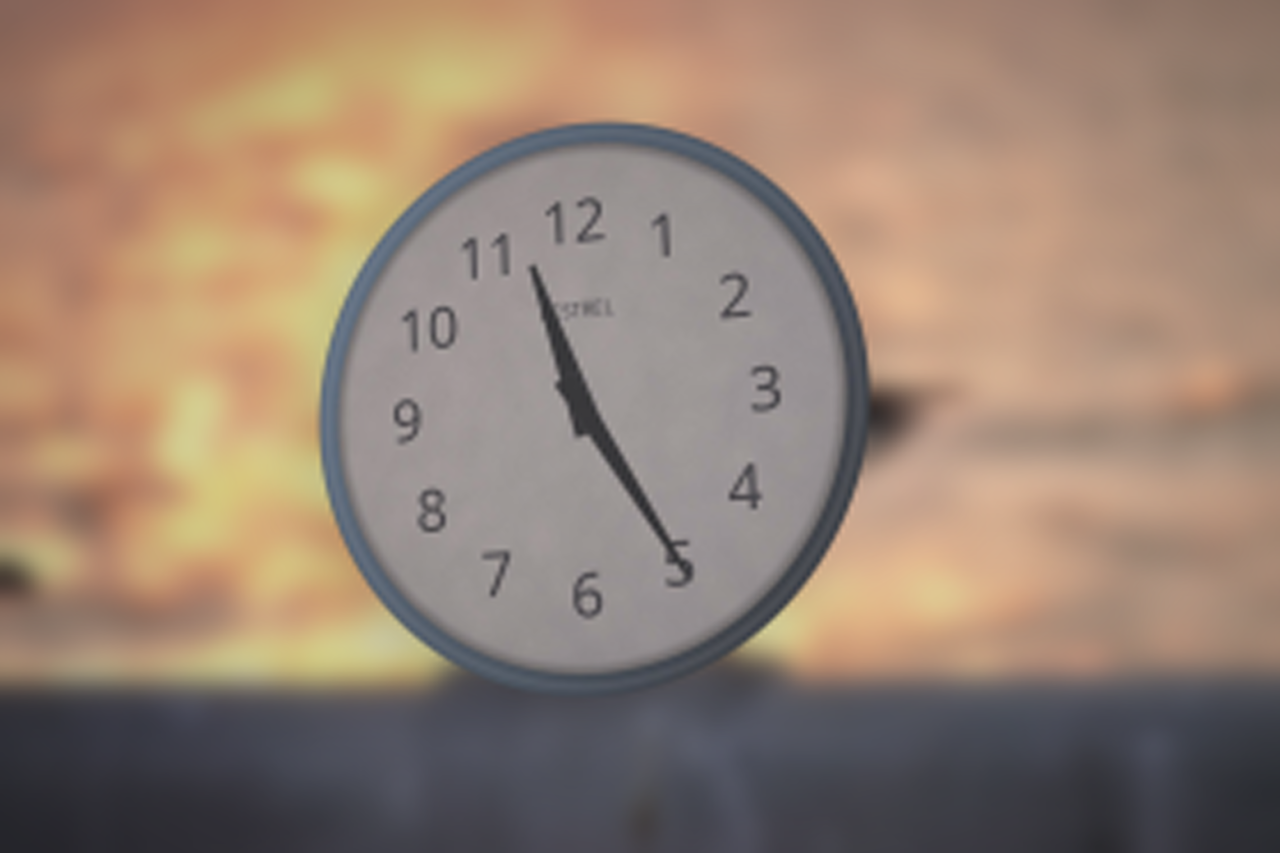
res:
11.25
